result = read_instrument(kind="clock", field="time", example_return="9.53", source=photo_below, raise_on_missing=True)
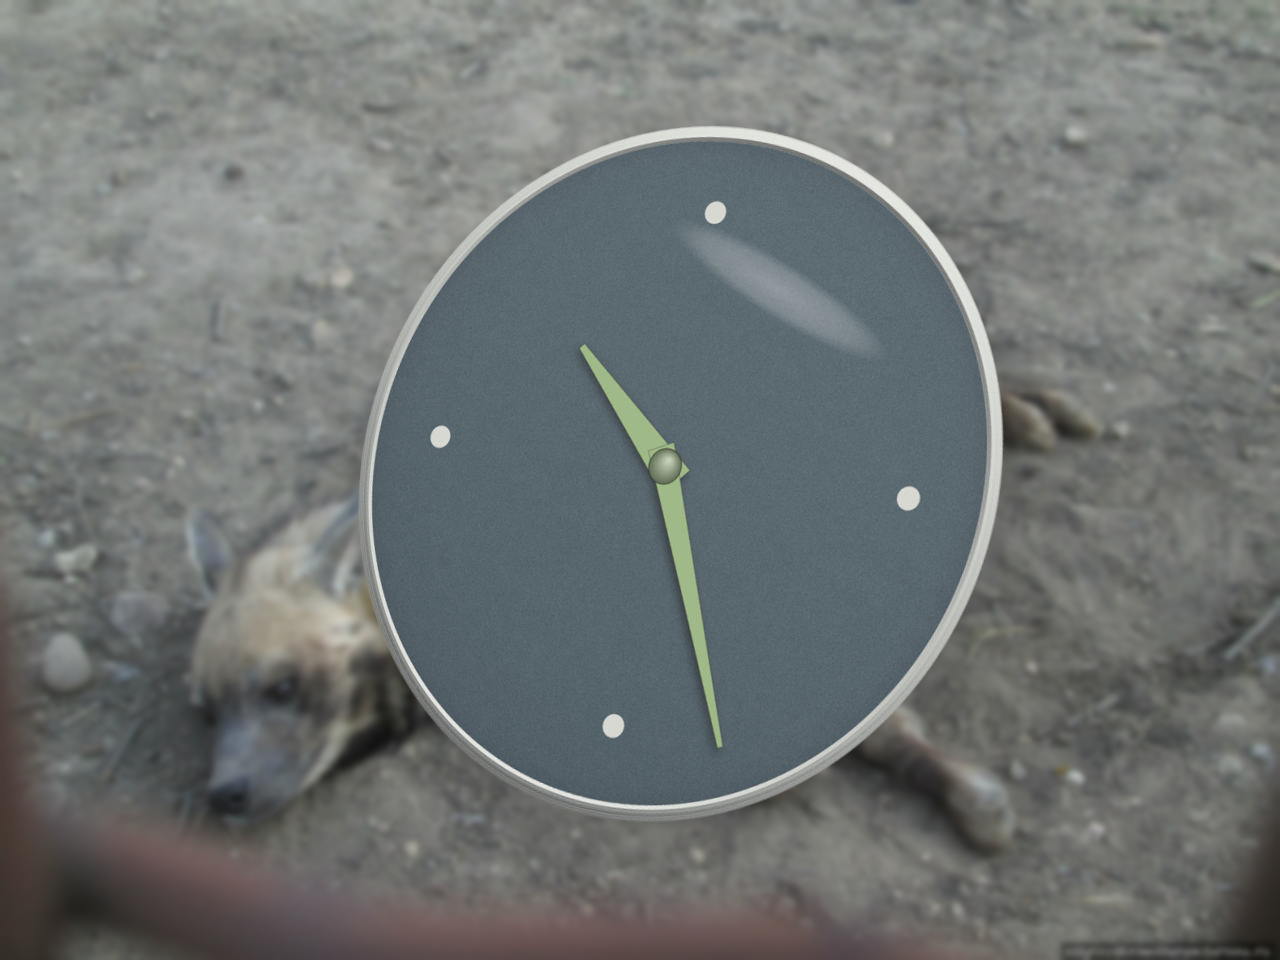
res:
10.26
